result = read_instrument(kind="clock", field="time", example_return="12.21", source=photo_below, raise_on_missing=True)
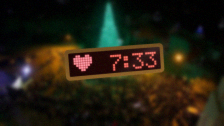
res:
7.33
